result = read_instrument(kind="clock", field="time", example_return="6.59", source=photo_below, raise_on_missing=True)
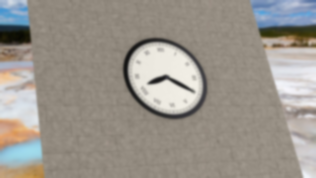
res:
8.20
